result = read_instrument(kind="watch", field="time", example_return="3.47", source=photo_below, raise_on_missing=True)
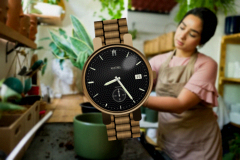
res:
8.25
